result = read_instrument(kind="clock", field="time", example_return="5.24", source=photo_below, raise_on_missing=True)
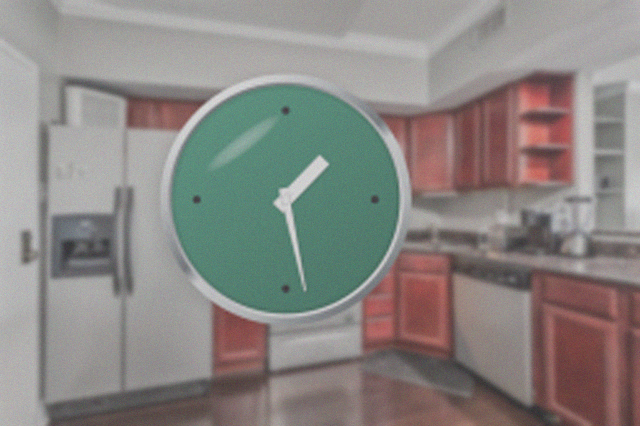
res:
1.28
